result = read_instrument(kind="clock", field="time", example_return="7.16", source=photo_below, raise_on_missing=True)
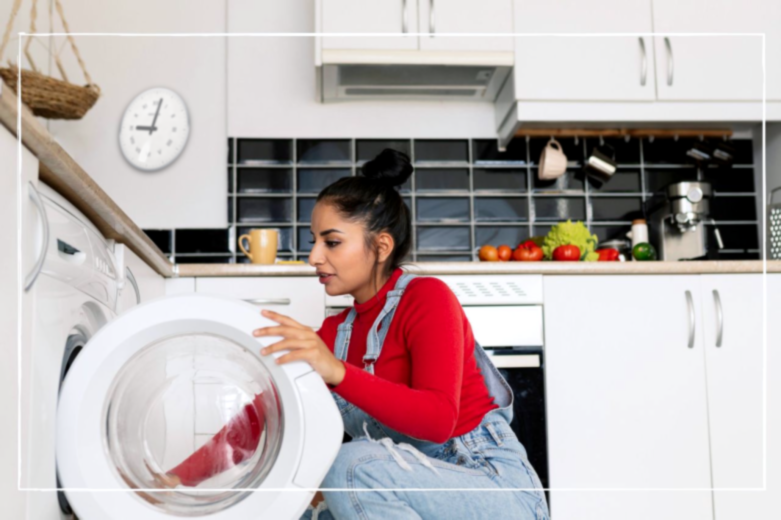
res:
9.02
